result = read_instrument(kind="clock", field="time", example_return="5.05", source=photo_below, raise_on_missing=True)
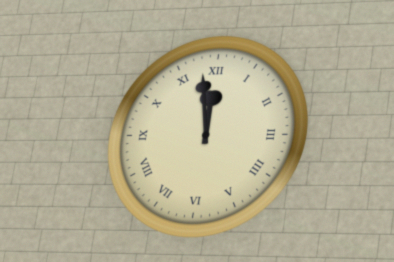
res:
11.58
